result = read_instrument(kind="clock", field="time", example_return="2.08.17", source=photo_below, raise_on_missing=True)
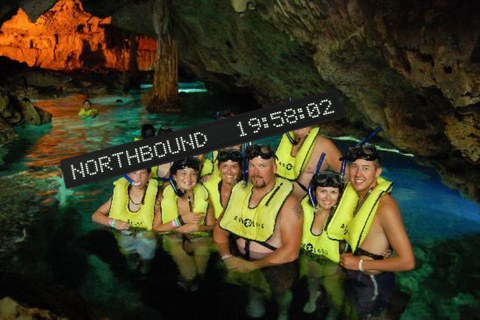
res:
19.58.02
